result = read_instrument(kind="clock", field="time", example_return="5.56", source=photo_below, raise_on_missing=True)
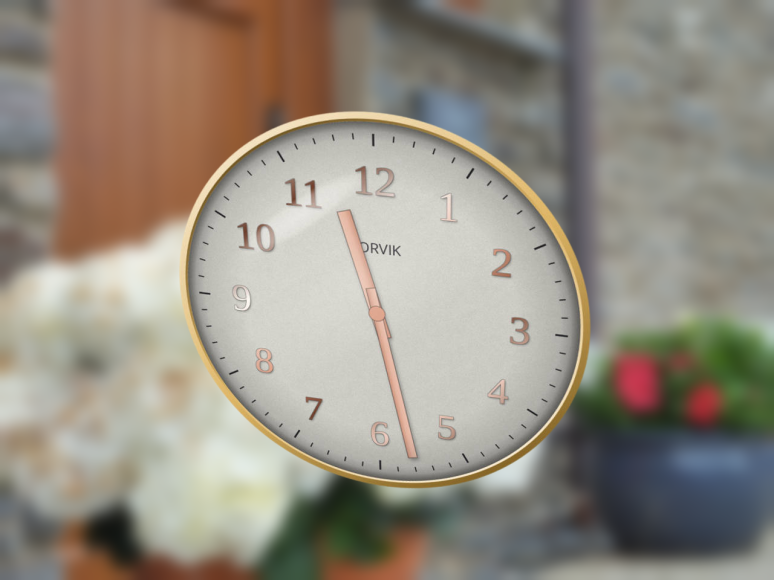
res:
11.28
